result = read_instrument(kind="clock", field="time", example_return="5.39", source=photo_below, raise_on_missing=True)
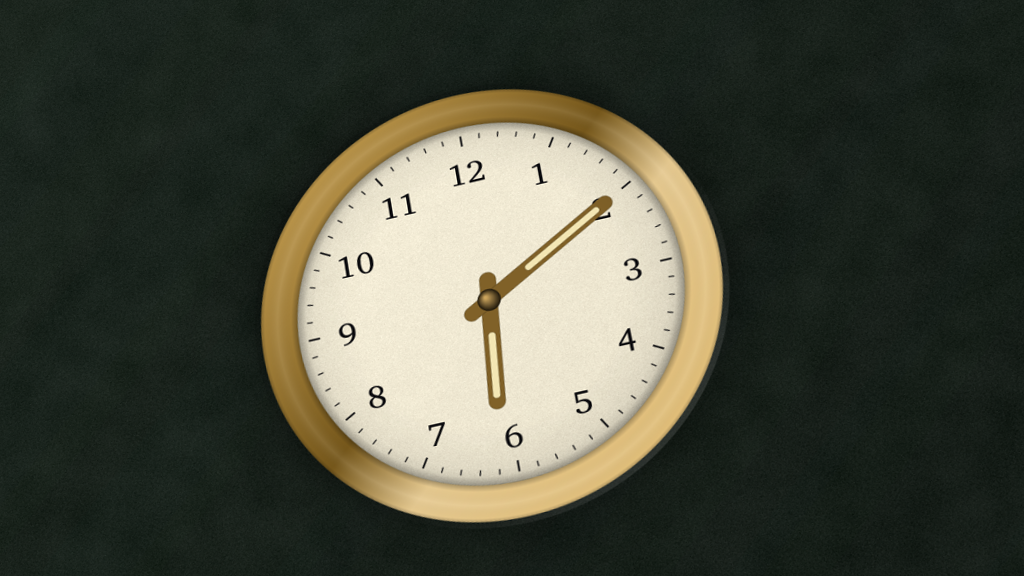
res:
6.10
